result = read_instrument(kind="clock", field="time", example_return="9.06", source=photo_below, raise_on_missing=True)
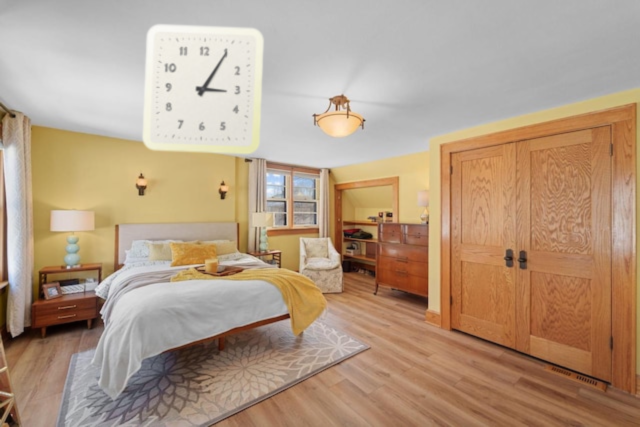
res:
3.05
